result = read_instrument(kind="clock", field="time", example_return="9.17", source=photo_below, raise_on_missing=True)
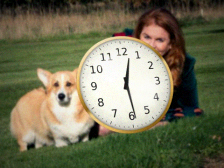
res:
12.29
